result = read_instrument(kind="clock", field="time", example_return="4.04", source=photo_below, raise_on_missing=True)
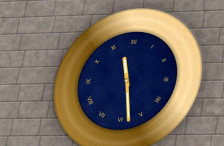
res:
11.28
